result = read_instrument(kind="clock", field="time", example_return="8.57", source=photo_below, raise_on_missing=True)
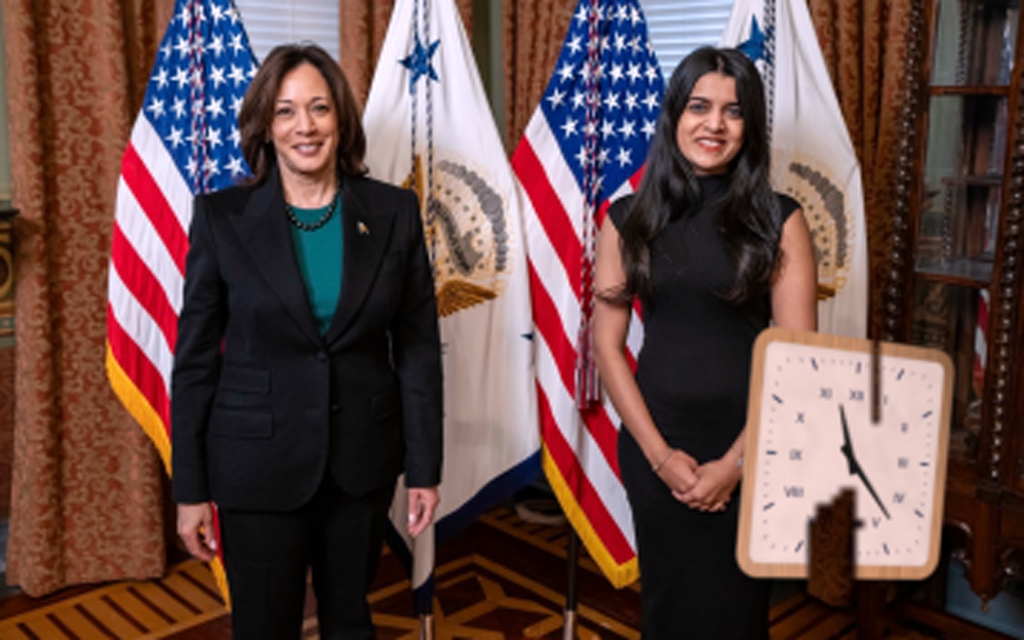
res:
11.23
